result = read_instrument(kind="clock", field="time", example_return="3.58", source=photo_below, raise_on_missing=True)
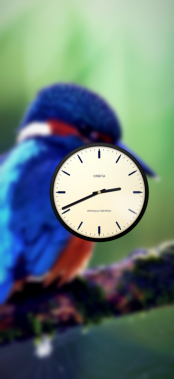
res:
2.41
